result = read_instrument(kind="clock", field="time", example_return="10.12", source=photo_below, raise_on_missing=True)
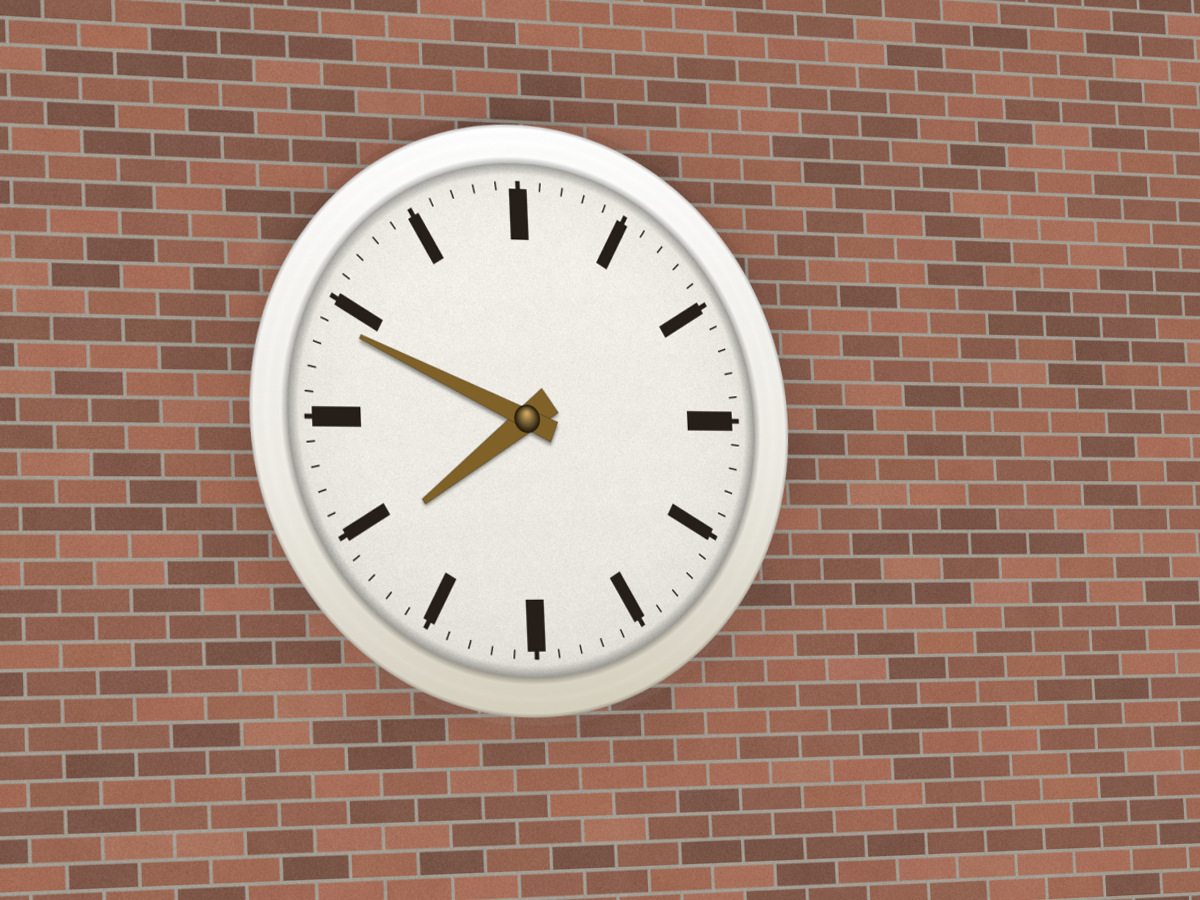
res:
7.49
